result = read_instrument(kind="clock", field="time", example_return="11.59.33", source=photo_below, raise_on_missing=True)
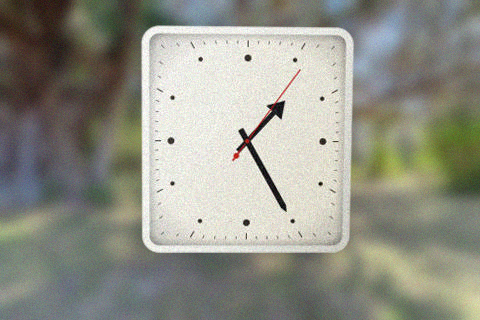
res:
1.25.06
